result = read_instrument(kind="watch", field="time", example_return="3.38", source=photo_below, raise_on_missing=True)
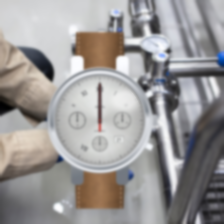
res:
12.00
